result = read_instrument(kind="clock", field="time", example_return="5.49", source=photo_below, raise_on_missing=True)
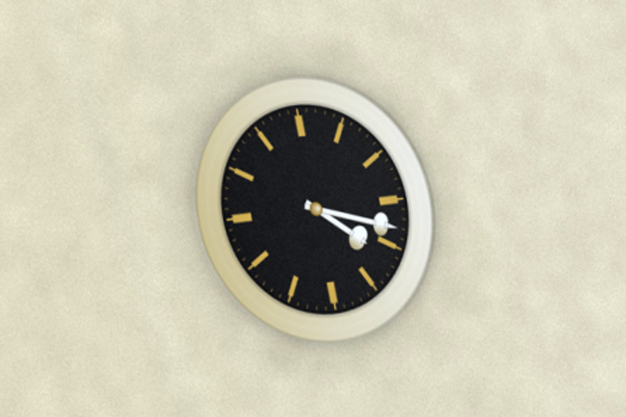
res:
4.18
